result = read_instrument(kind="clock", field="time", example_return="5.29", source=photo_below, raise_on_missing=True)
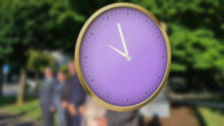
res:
9.57
